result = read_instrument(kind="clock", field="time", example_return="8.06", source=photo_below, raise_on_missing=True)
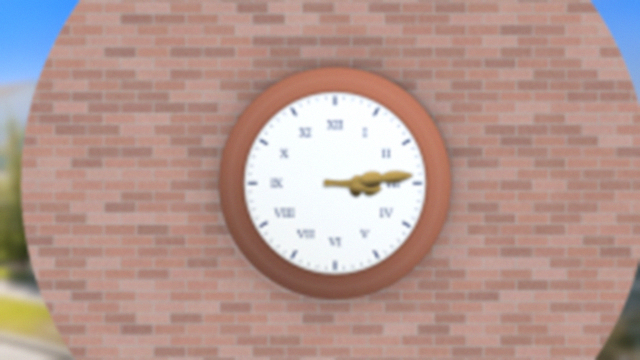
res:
3.14
